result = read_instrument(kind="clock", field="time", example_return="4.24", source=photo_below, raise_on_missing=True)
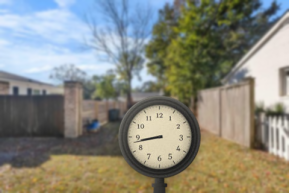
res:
8.43
